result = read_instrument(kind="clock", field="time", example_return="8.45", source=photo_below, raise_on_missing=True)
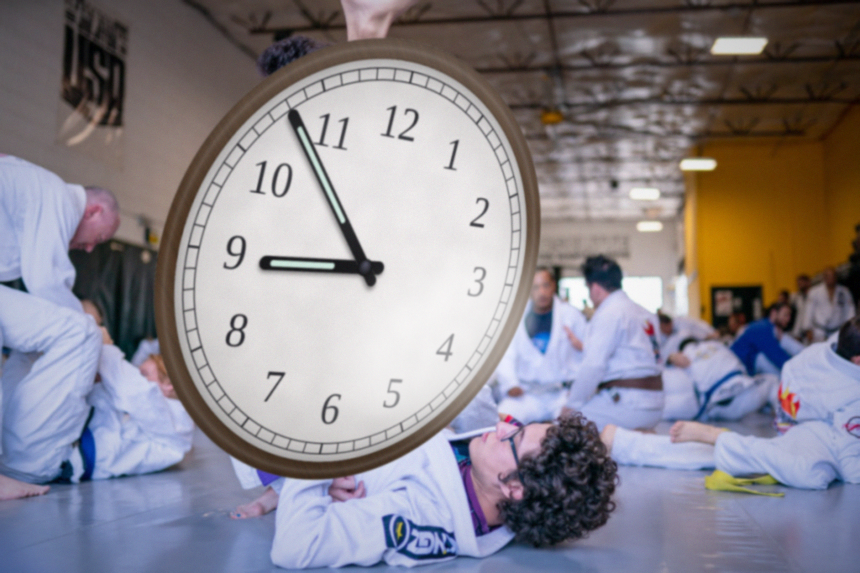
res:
8.53
